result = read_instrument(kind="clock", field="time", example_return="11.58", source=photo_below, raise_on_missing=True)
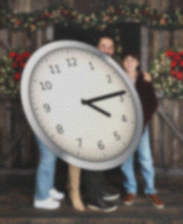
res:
4.14
